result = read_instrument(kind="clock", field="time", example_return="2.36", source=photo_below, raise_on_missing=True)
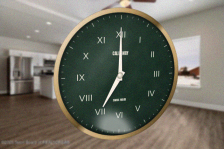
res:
7.00
